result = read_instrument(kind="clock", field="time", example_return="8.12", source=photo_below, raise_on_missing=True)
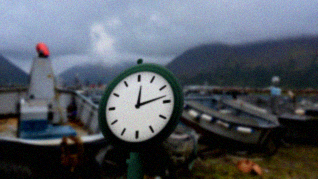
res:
12.13
